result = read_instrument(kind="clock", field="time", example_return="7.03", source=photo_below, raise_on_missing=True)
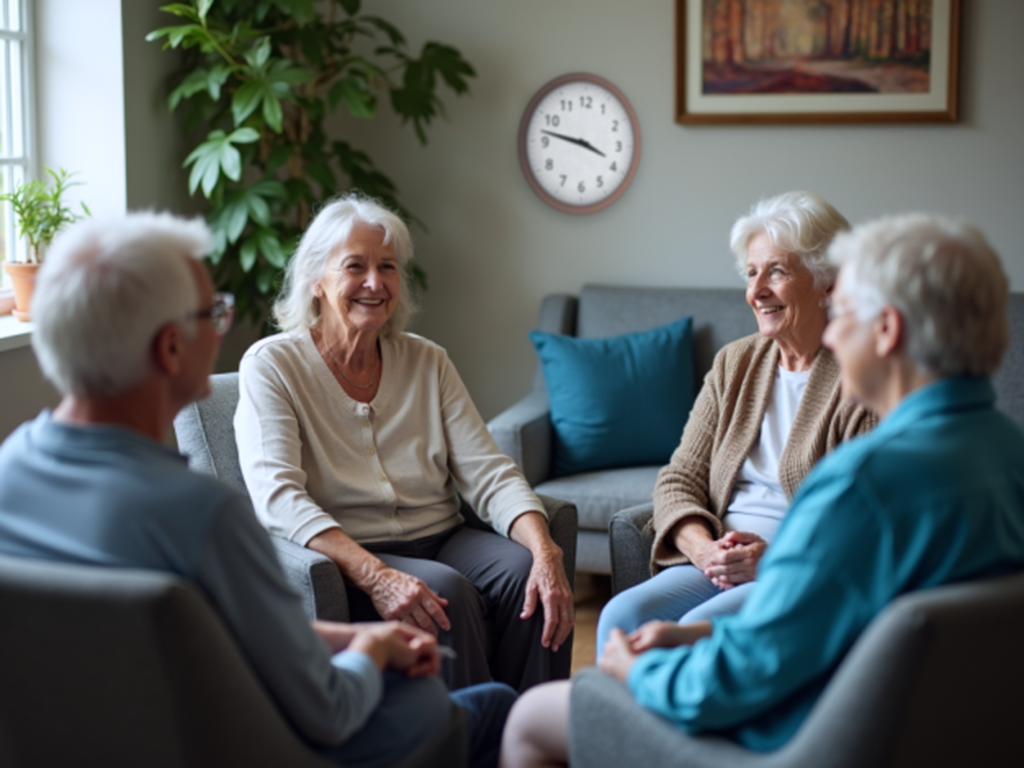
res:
3.47
